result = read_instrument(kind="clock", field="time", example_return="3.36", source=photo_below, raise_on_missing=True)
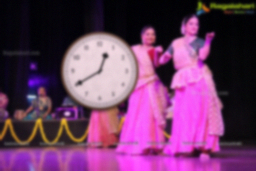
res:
12.40
